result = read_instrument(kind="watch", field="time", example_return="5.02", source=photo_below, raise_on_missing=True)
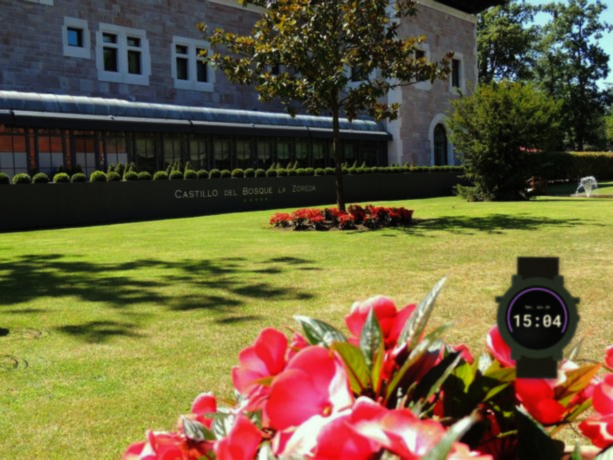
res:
15.04
